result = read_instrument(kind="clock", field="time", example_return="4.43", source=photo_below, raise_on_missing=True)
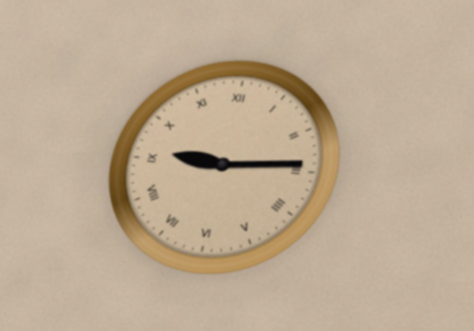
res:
9.14
